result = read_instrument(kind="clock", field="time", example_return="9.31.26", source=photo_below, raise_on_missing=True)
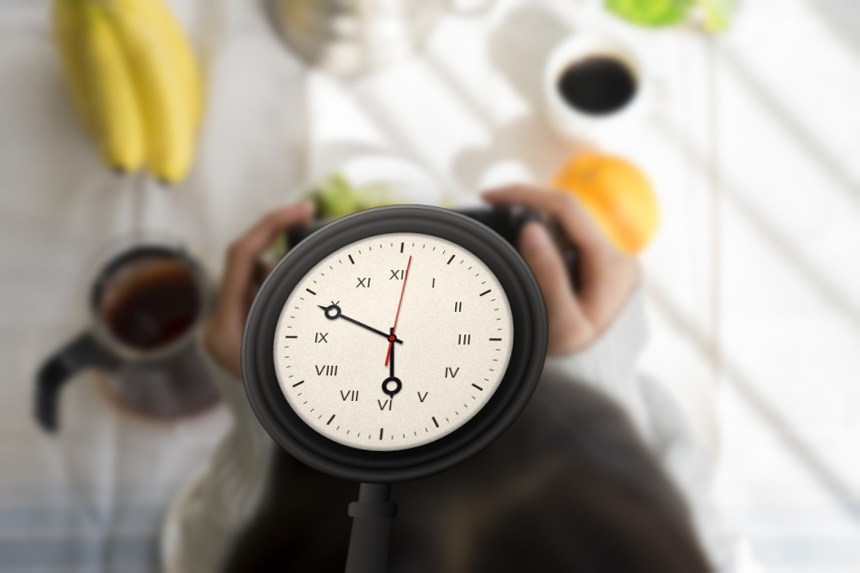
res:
5.49.01
